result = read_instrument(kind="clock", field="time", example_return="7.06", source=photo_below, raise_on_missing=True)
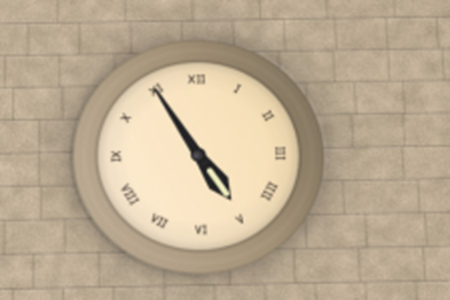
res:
4.55
